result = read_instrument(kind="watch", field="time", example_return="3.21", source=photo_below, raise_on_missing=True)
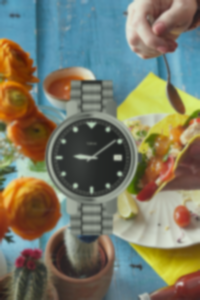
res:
9.09
